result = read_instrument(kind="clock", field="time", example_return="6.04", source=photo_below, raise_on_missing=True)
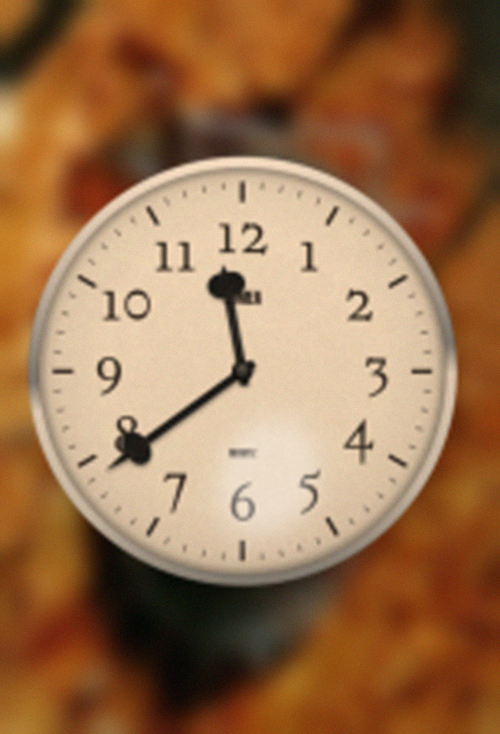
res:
11.39
